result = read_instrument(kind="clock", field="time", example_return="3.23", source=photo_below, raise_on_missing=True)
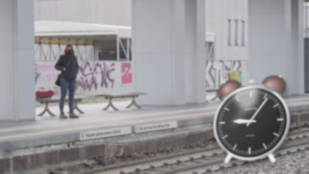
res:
9.06
